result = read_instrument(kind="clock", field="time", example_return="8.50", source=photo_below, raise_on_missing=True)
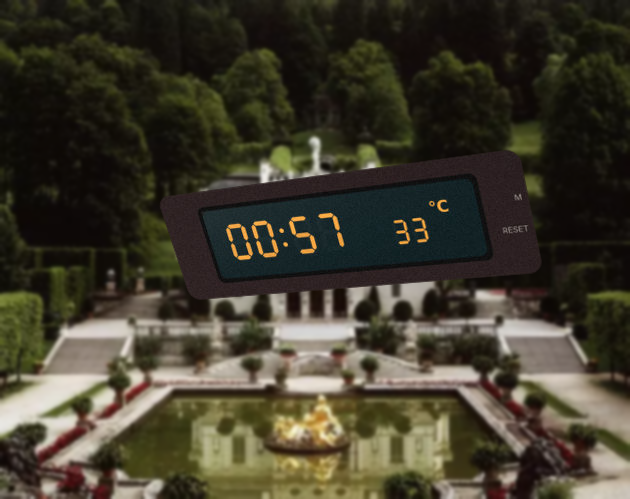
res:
0.57
